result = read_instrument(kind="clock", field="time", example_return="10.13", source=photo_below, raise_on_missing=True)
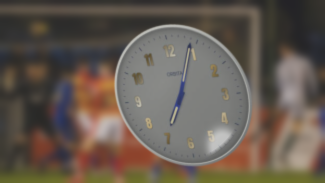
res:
7.04
